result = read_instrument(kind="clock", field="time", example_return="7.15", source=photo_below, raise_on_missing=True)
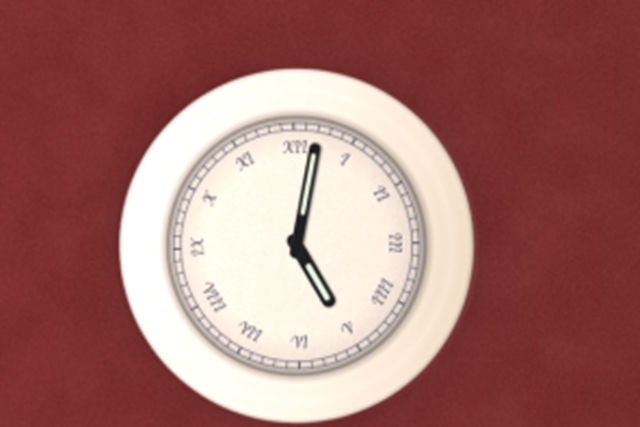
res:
5.02
